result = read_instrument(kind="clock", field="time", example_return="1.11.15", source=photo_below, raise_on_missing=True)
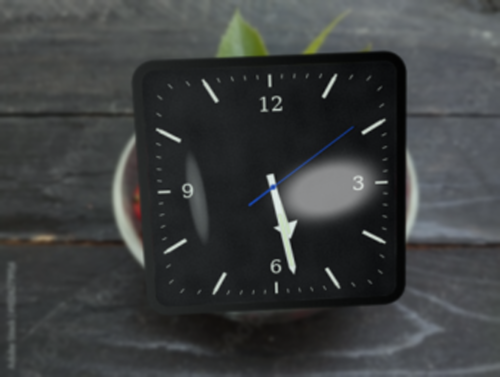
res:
5.28.09
